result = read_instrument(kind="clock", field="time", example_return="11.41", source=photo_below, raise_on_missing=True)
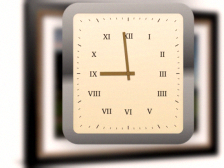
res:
8.59
